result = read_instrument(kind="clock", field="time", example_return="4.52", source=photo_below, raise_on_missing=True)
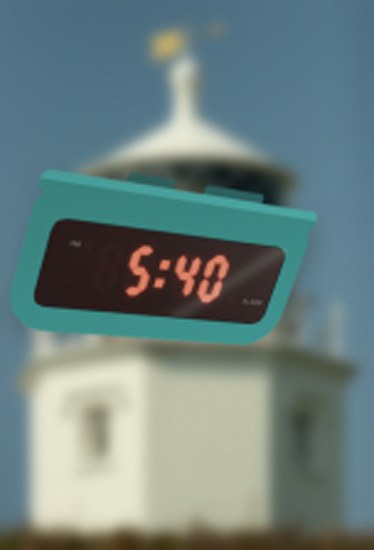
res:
5.40
